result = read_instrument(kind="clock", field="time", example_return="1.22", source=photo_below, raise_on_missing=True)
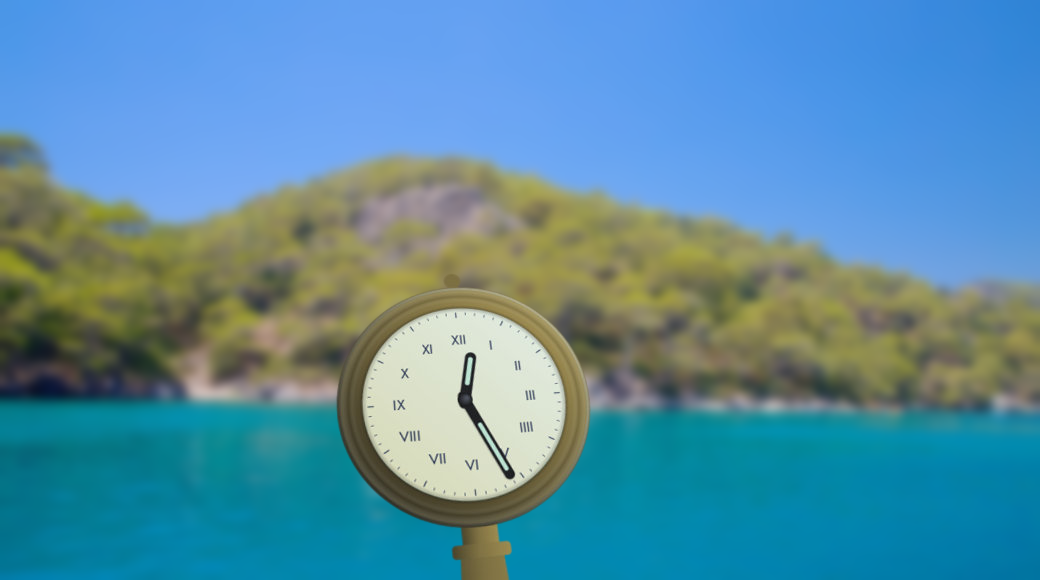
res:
12.26
